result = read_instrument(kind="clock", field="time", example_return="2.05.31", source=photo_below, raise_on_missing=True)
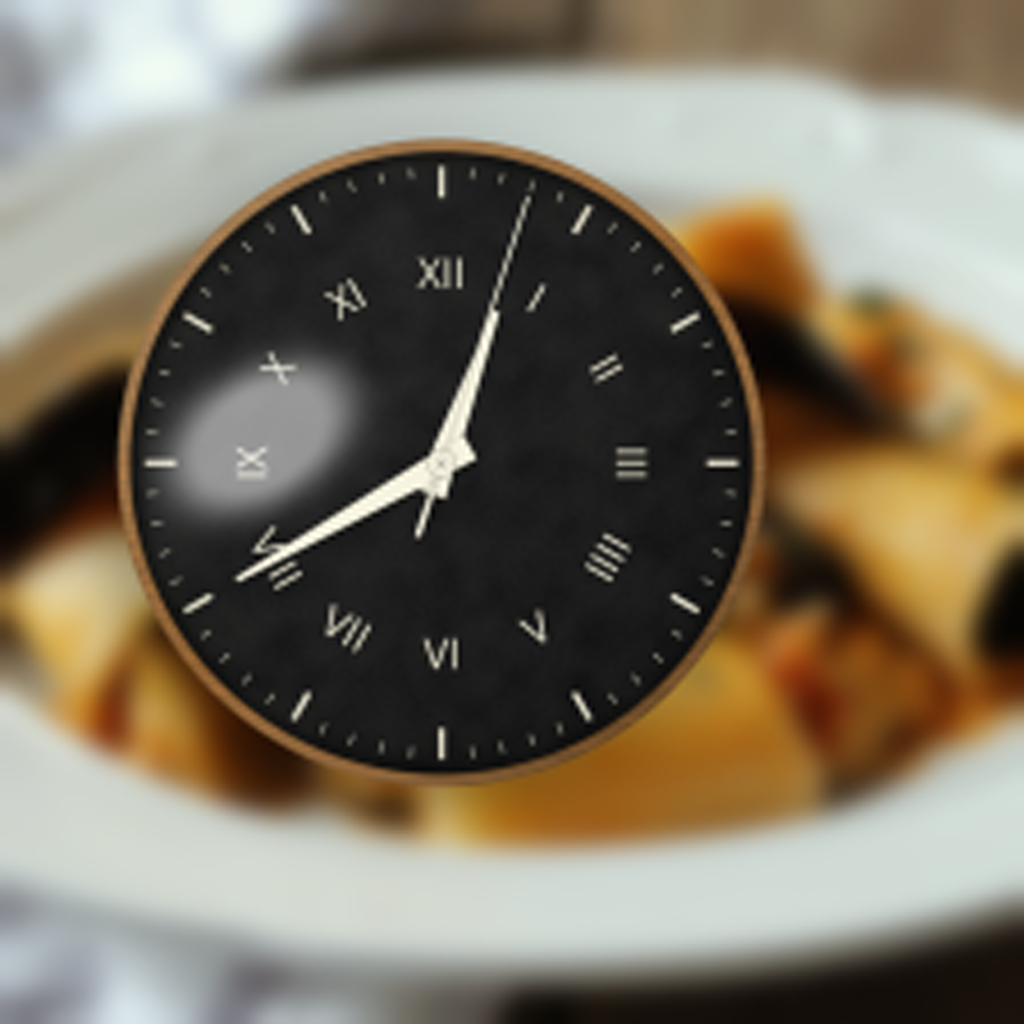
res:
12.40.03
